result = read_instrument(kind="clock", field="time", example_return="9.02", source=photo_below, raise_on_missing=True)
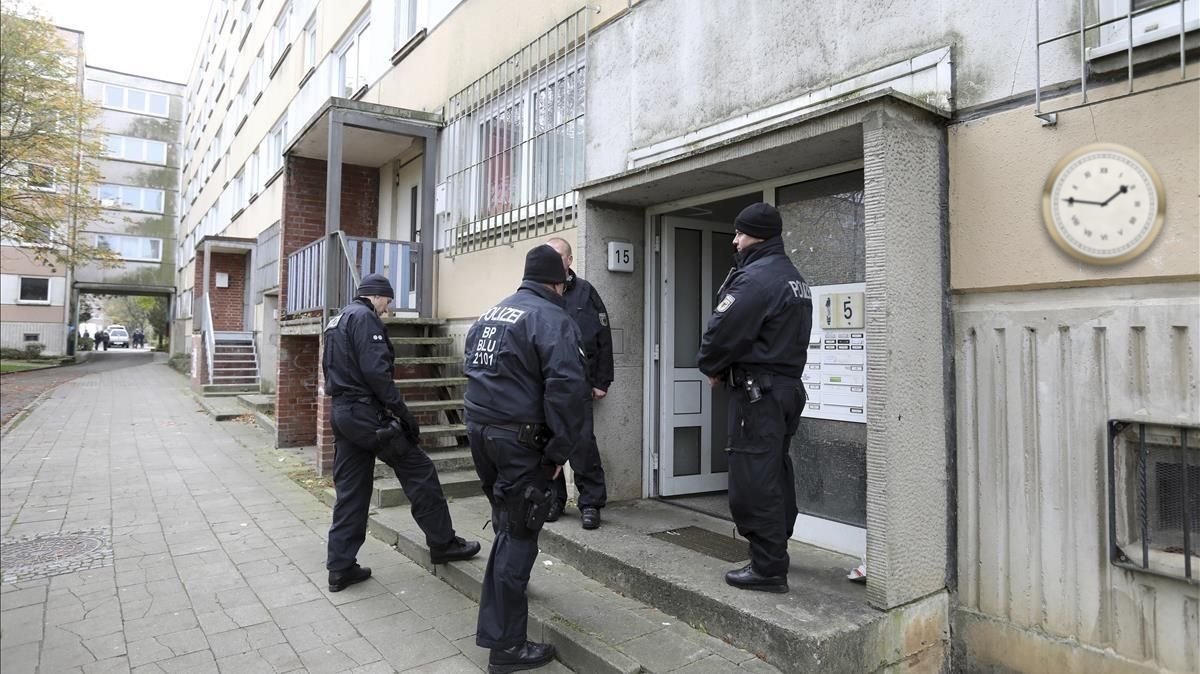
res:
1.46
